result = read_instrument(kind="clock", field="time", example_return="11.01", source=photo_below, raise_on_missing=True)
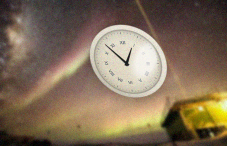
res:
12.53
